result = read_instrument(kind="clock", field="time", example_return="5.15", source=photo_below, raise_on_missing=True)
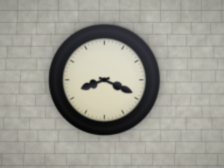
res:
8.19
